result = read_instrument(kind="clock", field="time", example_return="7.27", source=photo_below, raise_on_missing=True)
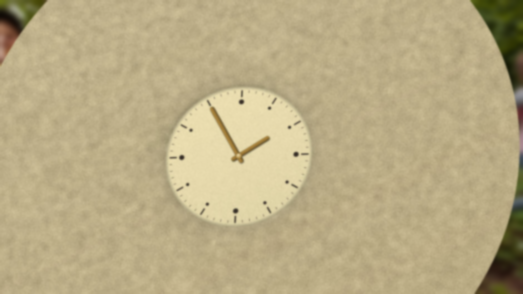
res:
1.55
